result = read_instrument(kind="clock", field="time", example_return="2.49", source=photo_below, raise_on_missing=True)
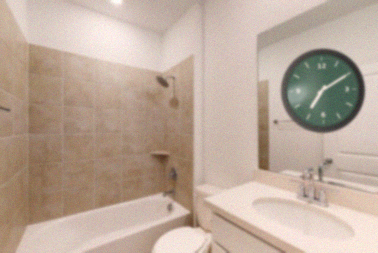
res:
7.10
